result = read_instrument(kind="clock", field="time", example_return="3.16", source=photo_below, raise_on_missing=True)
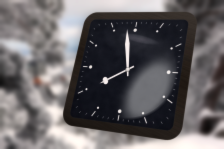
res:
7.58
